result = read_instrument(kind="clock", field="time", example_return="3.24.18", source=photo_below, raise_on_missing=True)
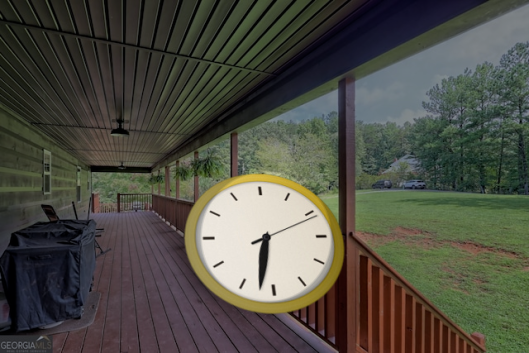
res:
6.32.11
